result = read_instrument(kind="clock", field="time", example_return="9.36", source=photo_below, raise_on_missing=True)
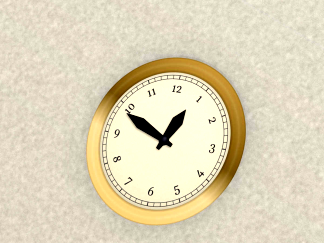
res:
12.49
